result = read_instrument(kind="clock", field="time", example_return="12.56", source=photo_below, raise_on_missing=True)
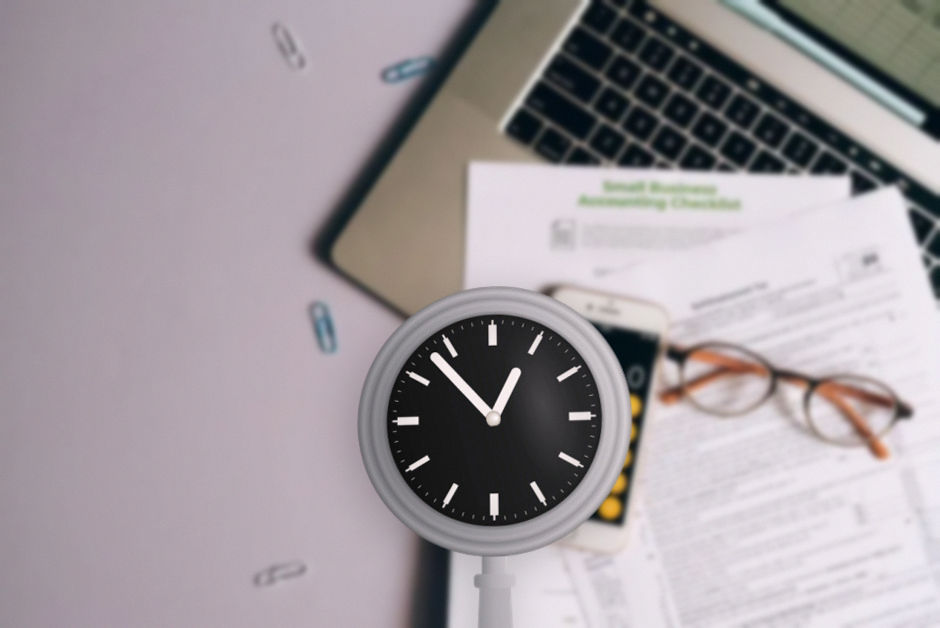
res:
12.53
